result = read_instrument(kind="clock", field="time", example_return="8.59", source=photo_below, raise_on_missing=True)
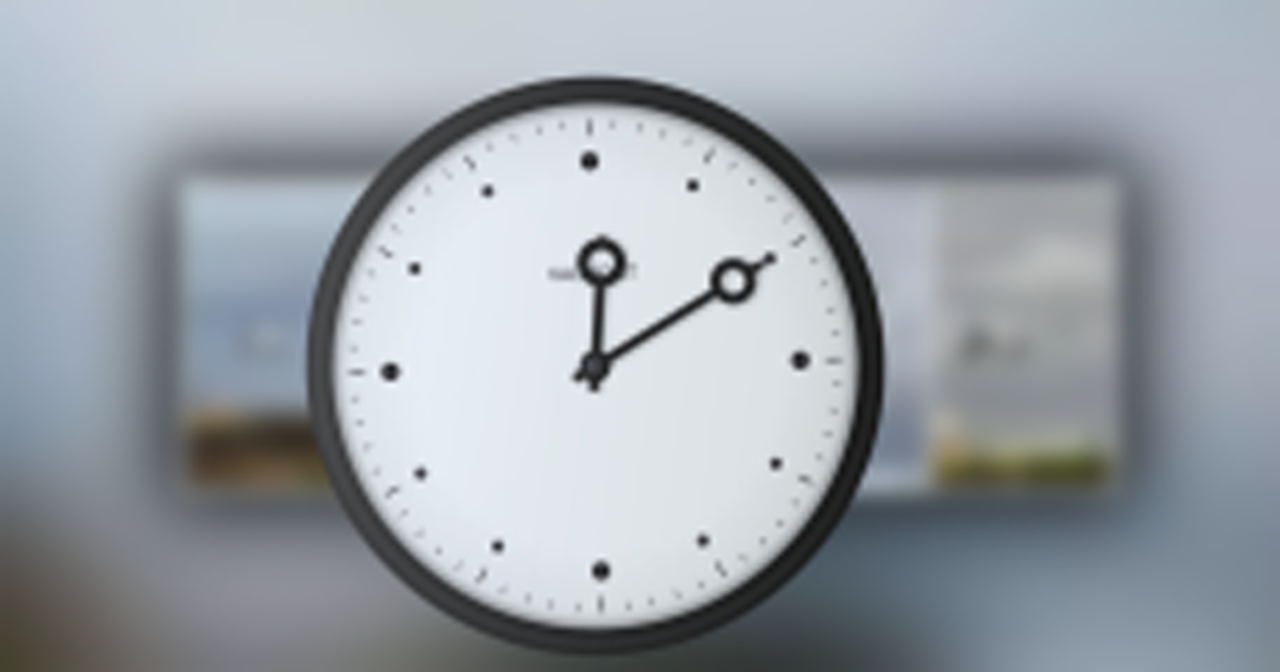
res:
12.10
